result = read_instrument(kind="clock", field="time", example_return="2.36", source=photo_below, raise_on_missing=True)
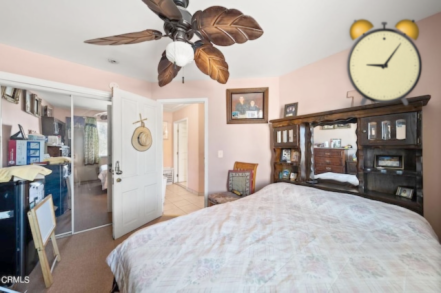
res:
9.06
